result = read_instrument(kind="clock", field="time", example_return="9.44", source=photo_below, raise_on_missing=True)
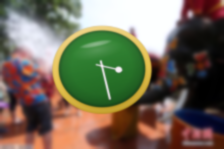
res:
3.28
